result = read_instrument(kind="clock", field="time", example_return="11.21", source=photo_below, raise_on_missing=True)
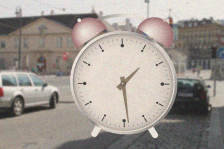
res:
1.29
